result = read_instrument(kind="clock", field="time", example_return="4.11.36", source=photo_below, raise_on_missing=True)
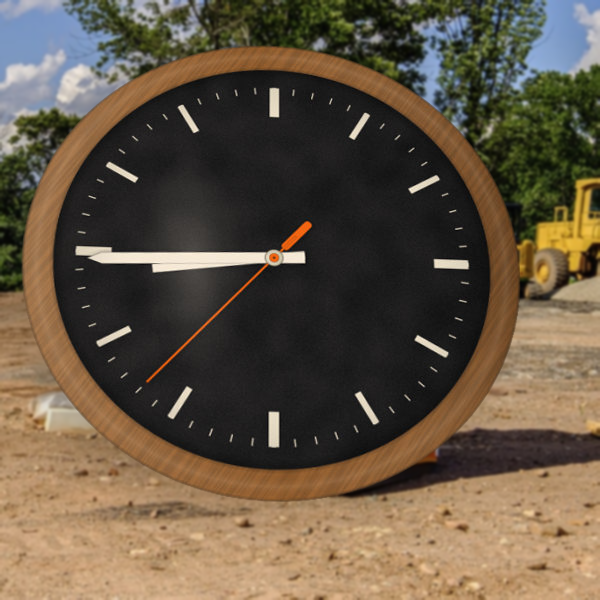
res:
8.44.37
